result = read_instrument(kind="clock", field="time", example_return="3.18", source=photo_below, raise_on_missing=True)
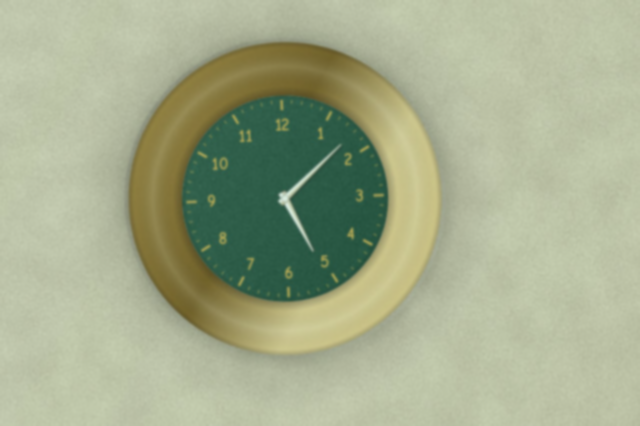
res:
5.08
